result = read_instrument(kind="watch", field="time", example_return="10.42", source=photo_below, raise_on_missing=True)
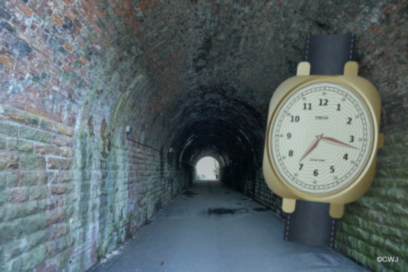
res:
7.17
